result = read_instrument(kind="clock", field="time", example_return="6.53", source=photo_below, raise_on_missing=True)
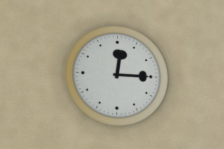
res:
12.15
